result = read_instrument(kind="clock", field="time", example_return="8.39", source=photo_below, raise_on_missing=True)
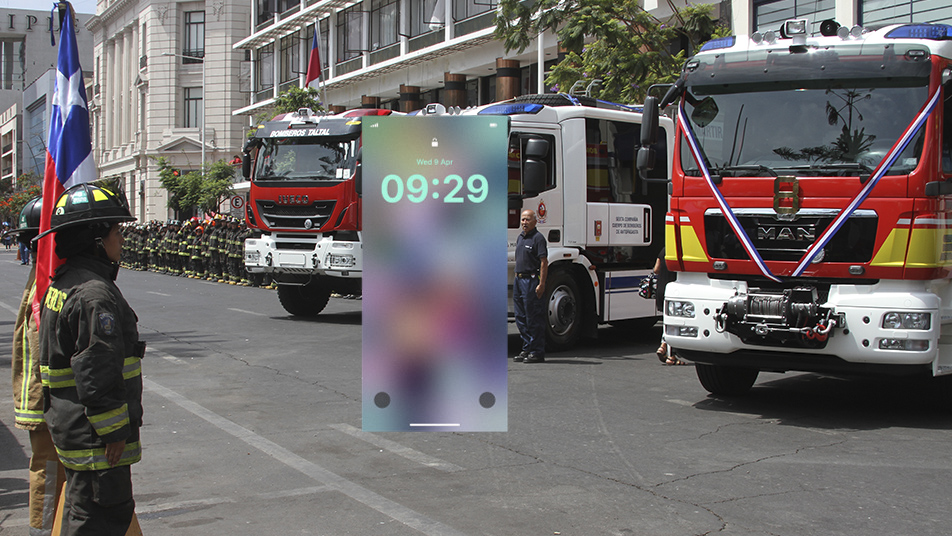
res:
9.29
